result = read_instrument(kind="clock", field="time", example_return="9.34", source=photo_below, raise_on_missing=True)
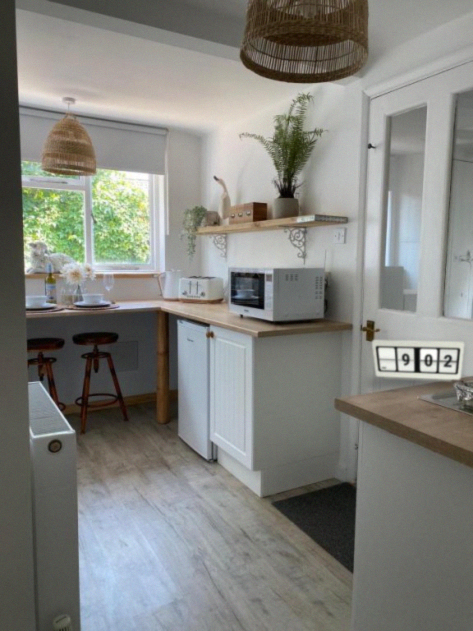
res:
9.02
